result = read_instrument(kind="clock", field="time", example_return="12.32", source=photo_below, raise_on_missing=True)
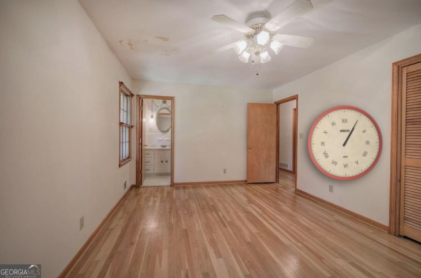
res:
1.05
